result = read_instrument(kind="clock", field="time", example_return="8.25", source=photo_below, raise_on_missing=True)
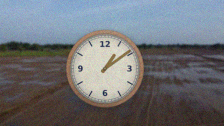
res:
1.09
